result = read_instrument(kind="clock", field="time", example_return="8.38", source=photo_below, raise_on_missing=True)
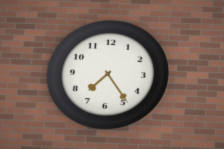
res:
7.24
